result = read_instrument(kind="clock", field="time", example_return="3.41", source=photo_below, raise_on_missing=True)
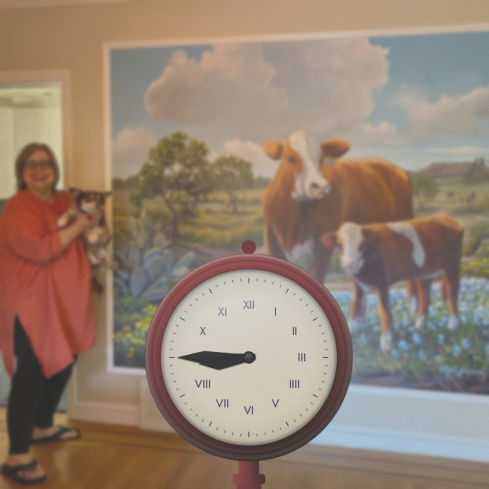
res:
8.45
